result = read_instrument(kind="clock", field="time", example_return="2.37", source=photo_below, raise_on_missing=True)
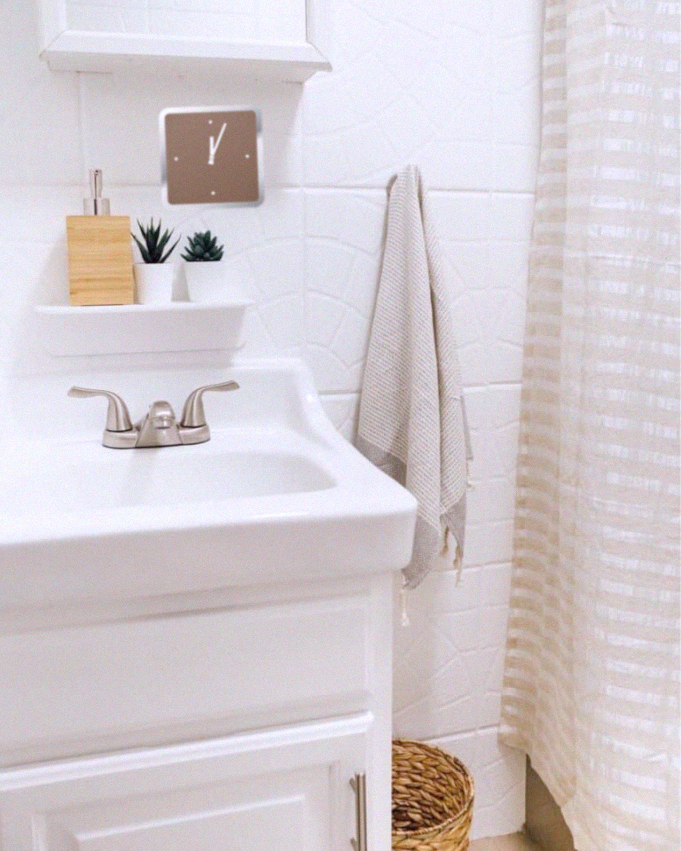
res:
12.04
